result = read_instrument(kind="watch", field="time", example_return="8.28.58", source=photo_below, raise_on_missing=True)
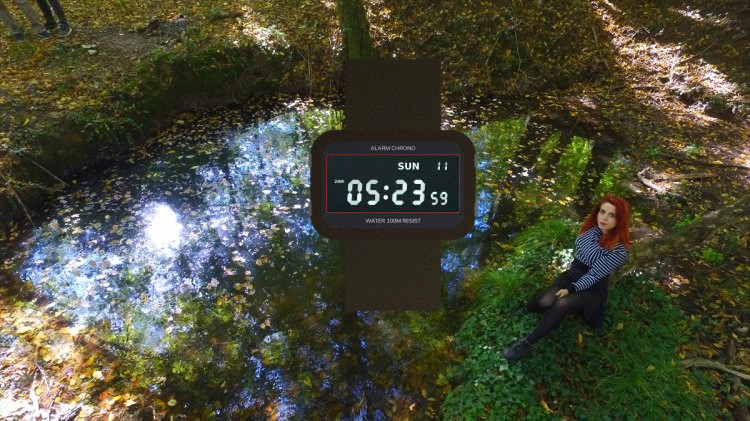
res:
5.23.59
